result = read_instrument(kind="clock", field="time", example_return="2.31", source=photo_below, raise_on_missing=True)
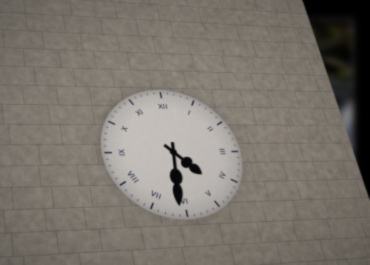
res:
4.31
